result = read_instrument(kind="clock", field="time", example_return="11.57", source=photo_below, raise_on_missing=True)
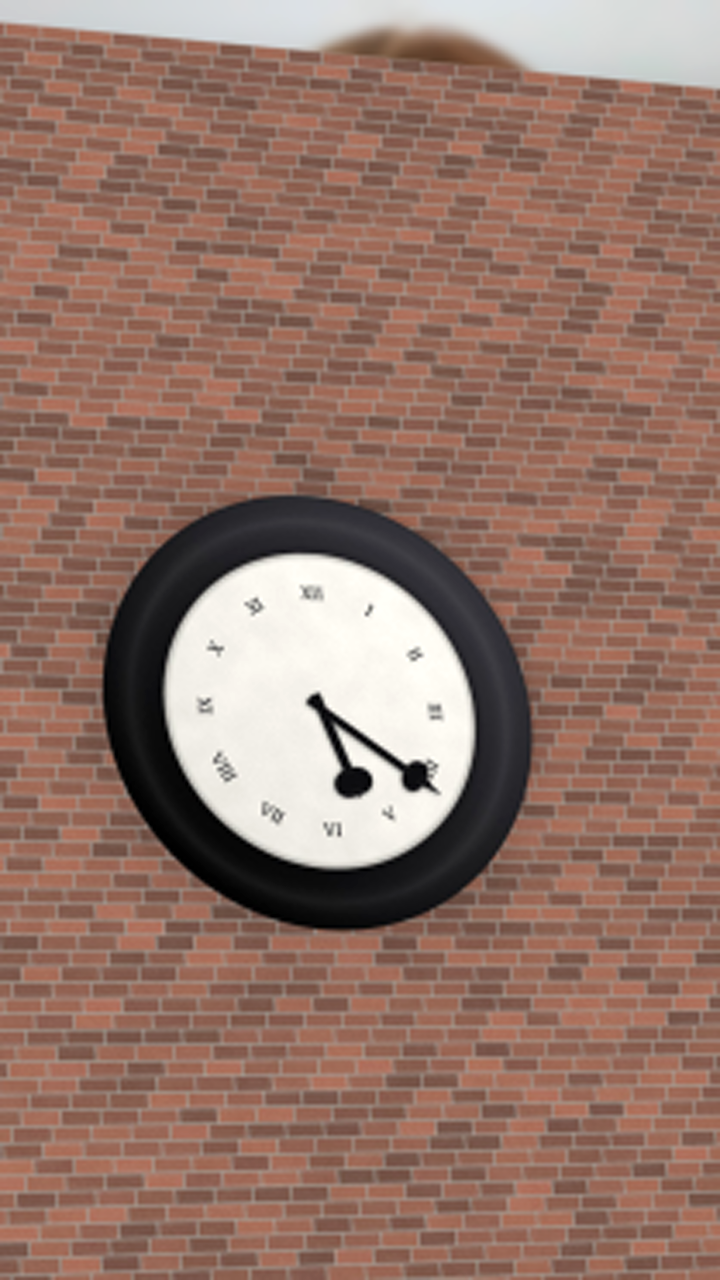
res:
5.21
